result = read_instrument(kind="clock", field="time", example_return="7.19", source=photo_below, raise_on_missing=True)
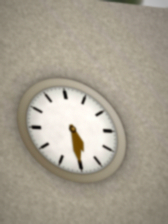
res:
5.30
